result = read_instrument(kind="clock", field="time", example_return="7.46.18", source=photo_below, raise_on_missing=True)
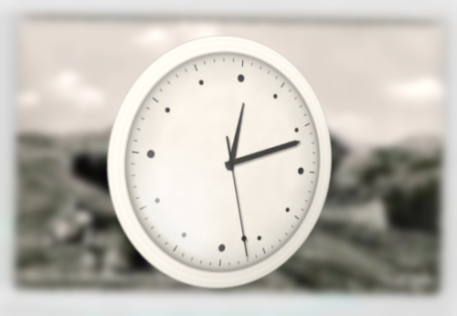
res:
12.11.27
